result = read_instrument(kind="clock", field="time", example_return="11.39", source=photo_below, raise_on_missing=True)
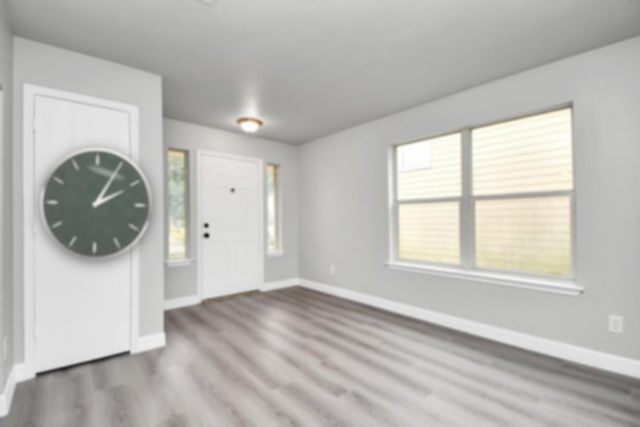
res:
2.05
